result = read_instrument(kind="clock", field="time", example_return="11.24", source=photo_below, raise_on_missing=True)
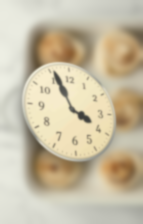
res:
3.56
